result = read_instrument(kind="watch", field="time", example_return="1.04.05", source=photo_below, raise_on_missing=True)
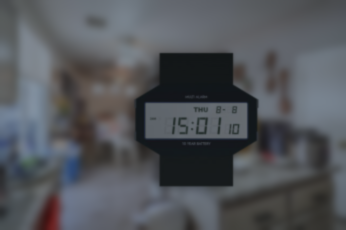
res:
15.01.10
